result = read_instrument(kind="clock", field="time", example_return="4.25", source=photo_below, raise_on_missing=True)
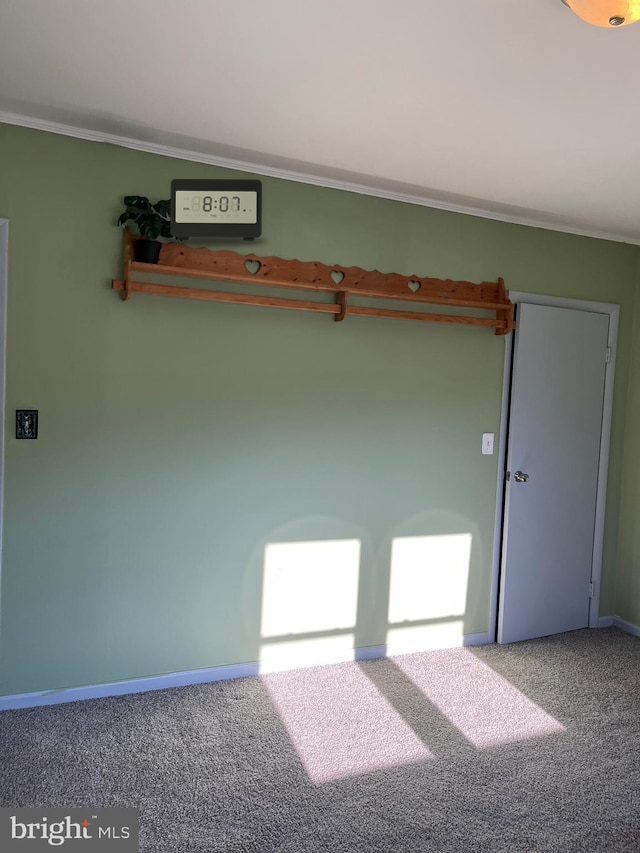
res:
8.07
